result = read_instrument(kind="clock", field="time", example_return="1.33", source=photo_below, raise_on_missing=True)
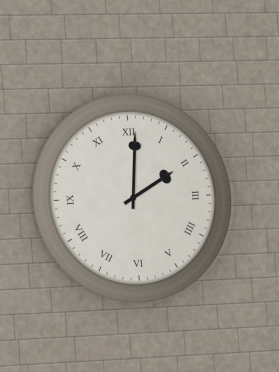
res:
2.01
